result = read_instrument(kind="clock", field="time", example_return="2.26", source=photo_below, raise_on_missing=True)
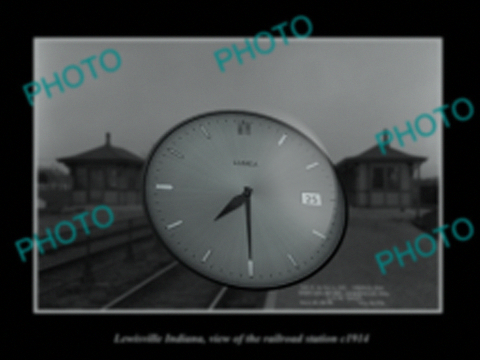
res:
7.30
